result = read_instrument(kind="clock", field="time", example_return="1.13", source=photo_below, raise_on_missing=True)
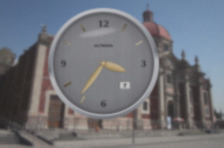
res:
3.36
